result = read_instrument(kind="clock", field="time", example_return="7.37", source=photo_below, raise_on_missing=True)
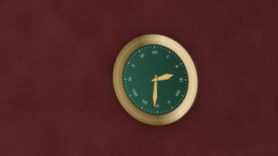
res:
2.31
